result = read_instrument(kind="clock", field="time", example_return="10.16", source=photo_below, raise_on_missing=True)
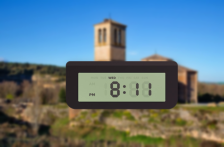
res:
8.11
